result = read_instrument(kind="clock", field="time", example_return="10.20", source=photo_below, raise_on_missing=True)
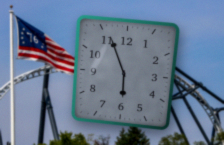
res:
5.56
